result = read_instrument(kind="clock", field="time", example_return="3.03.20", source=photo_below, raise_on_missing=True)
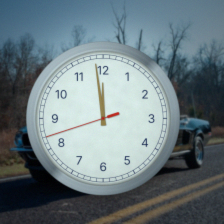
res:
11.58.42
